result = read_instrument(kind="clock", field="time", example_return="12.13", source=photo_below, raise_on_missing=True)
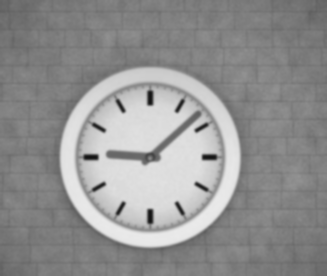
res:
9.08
